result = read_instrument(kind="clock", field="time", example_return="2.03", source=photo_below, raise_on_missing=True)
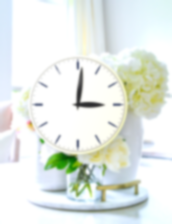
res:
3.01
